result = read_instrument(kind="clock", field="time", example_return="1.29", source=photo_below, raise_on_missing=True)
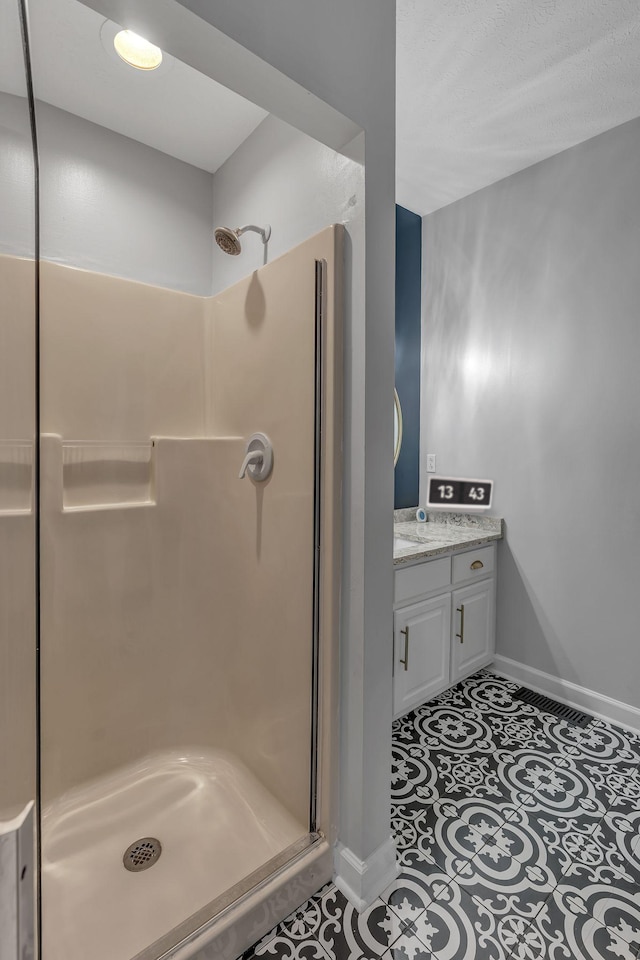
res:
13.43
